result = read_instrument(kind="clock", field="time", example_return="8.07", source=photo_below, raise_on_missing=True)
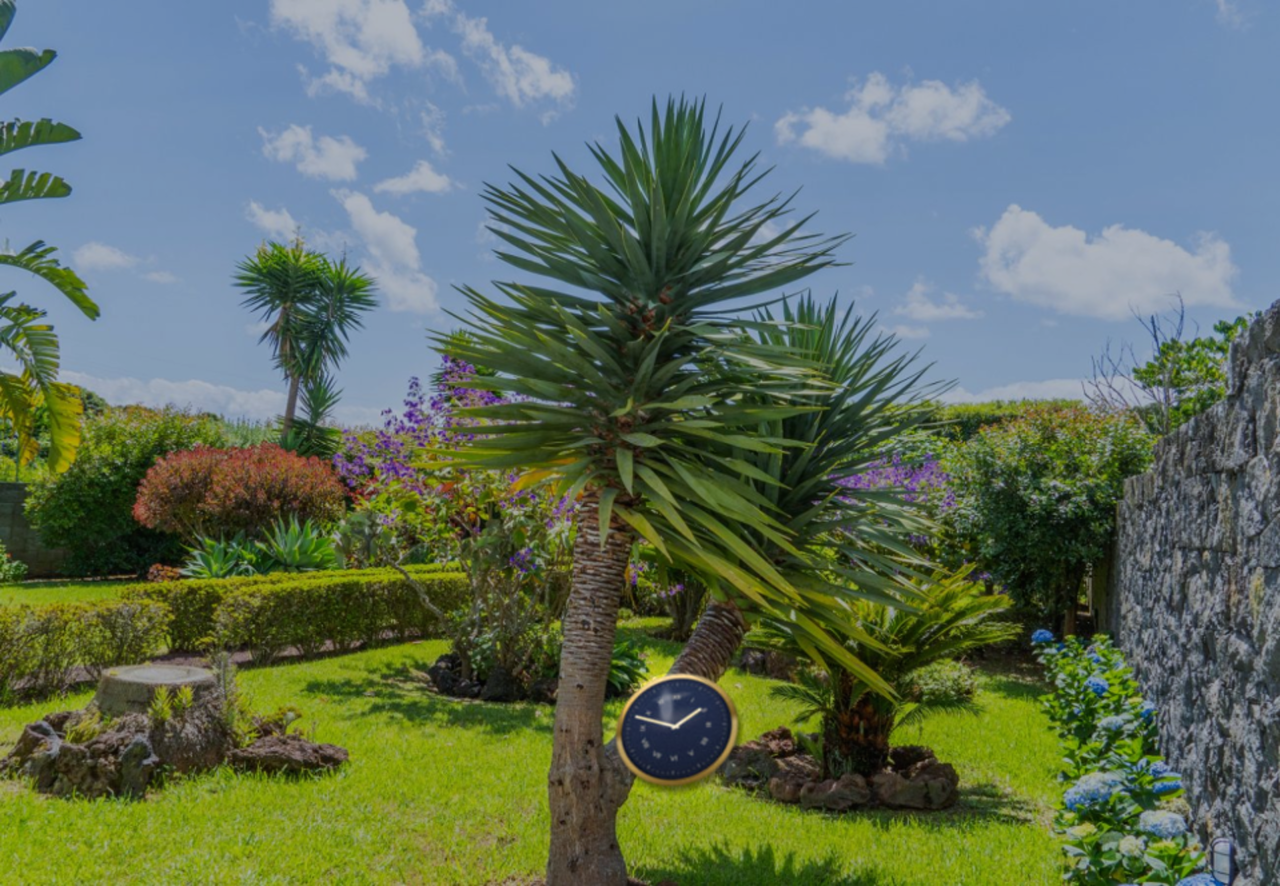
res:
1.48
